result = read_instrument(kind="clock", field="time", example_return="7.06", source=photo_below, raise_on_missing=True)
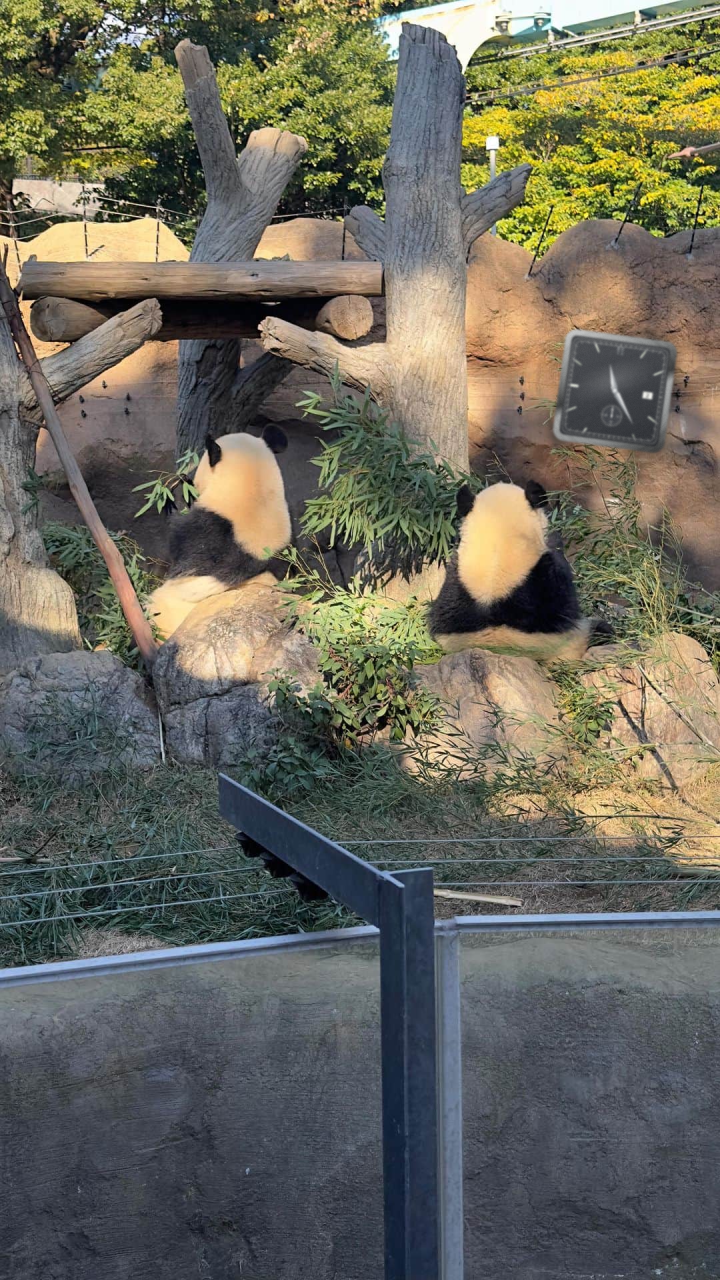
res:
11.24
